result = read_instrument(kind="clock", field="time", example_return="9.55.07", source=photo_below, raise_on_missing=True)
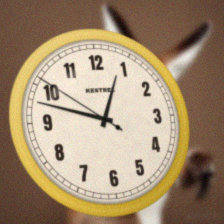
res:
12.47.51
